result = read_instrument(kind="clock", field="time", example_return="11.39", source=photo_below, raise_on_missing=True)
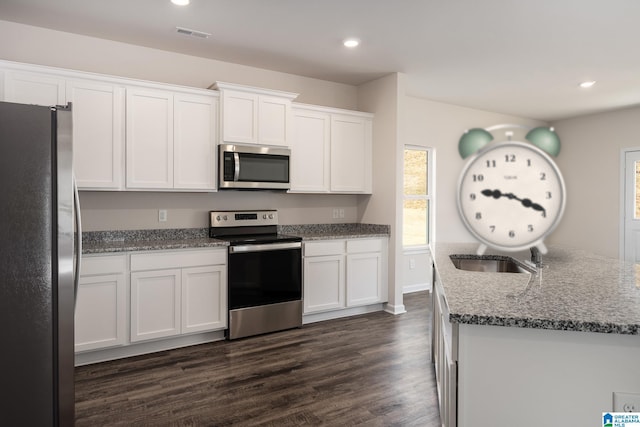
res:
9.19
